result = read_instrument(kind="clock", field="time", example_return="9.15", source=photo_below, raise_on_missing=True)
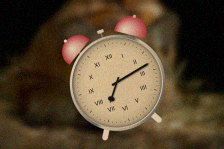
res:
7.13
